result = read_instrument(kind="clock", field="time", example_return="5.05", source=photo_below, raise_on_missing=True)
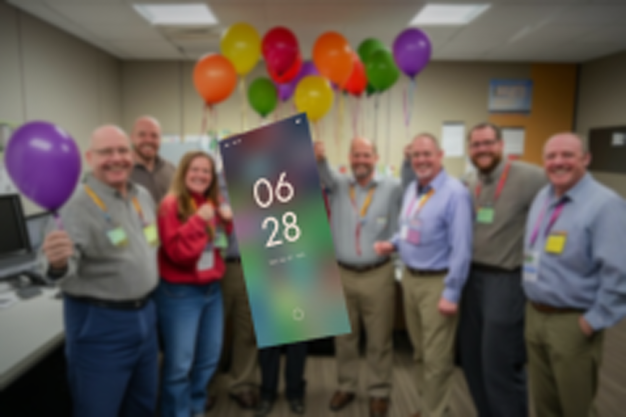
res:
6.28
